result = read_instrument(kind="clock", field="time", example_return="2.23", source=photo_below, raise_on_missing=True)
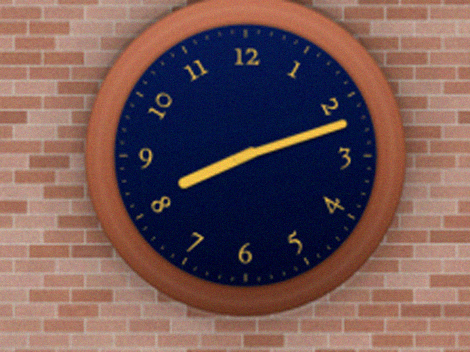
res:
8.12
